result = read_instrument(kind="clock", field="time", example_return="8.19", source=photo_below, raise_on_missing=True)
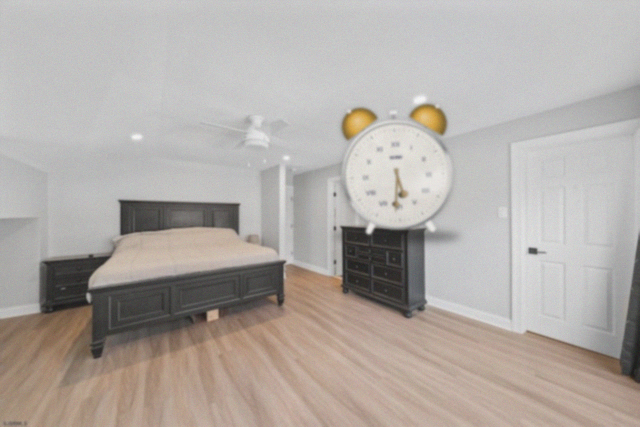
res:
5.31
